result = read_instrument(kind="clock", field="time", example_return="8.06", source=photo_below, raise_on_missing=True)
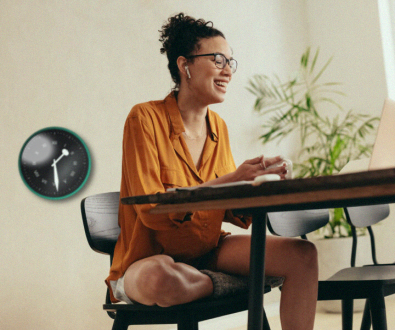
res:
1.29
